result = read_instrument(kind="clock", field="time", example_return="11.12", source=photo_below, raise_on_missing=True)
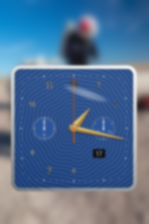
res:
1.17
